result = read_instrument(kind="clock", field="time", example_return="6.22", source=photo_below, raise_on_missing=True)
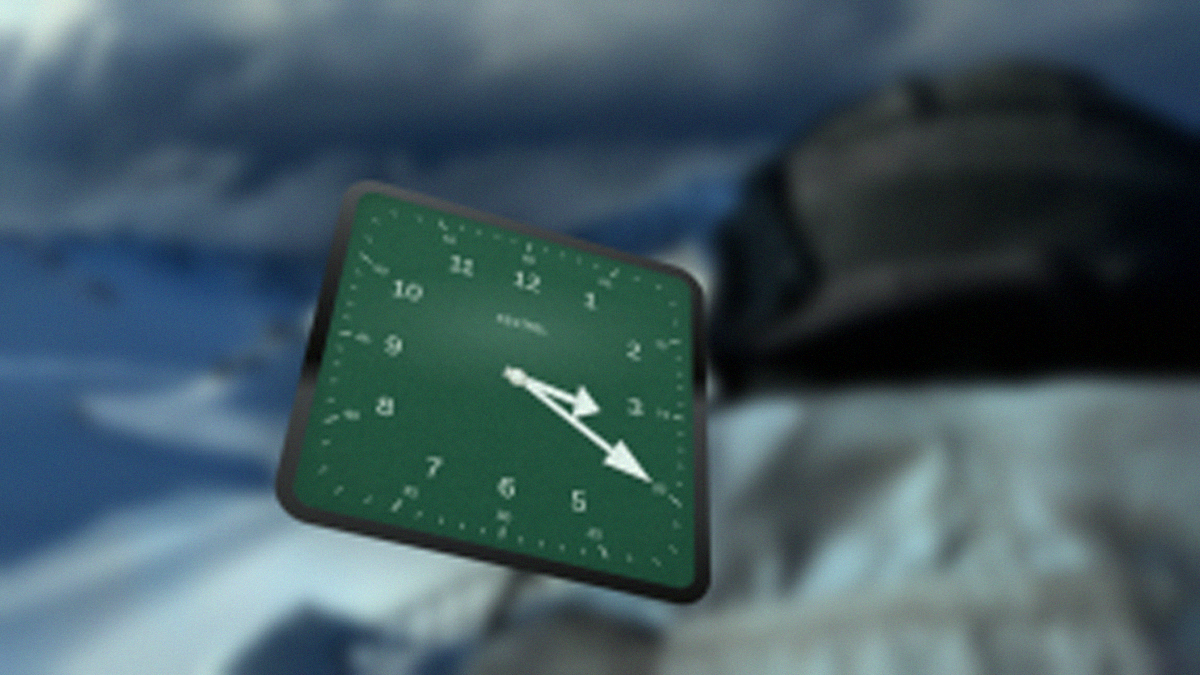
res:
3.20
